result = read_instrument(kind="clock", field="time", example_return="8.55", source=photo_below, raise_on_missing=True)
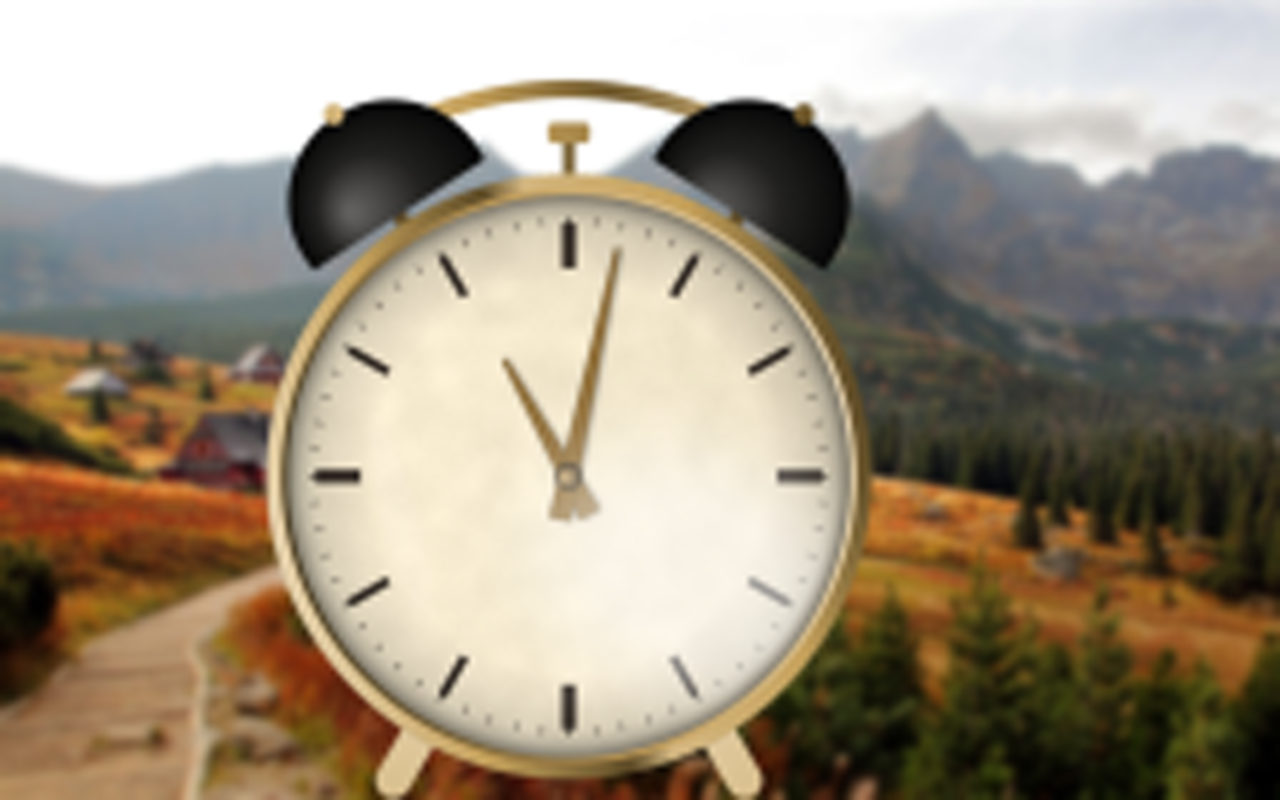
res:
11.02
